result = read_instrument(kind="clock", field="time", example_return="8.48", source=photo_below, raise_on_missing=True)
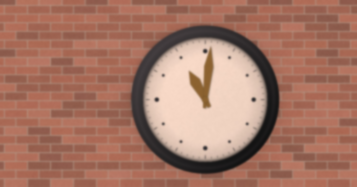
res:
11.01
